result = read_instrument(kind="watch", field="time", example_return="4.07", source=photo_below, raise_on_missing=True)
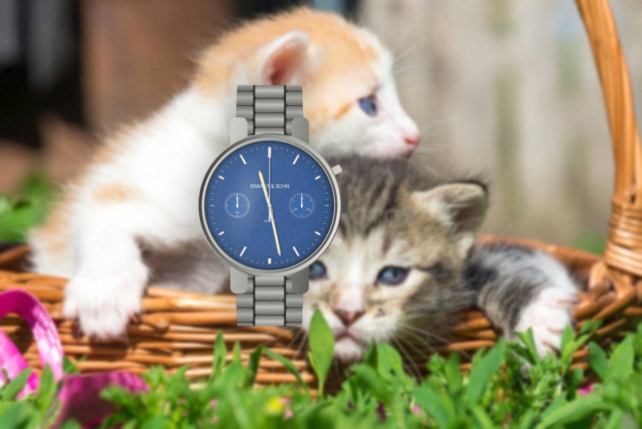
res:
11.28
